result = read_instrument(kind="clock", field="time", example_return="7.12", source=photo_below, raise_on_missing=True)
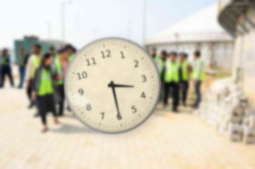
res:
3.30
